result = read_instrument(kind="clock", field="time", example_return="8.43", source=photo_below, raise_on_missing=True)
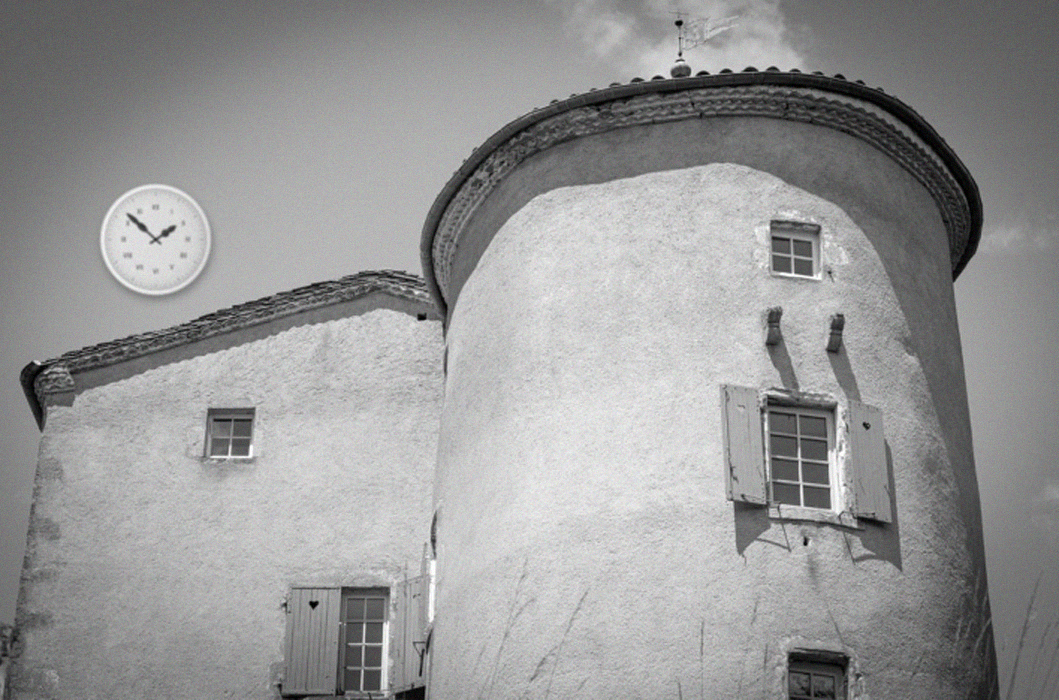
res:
1.52
